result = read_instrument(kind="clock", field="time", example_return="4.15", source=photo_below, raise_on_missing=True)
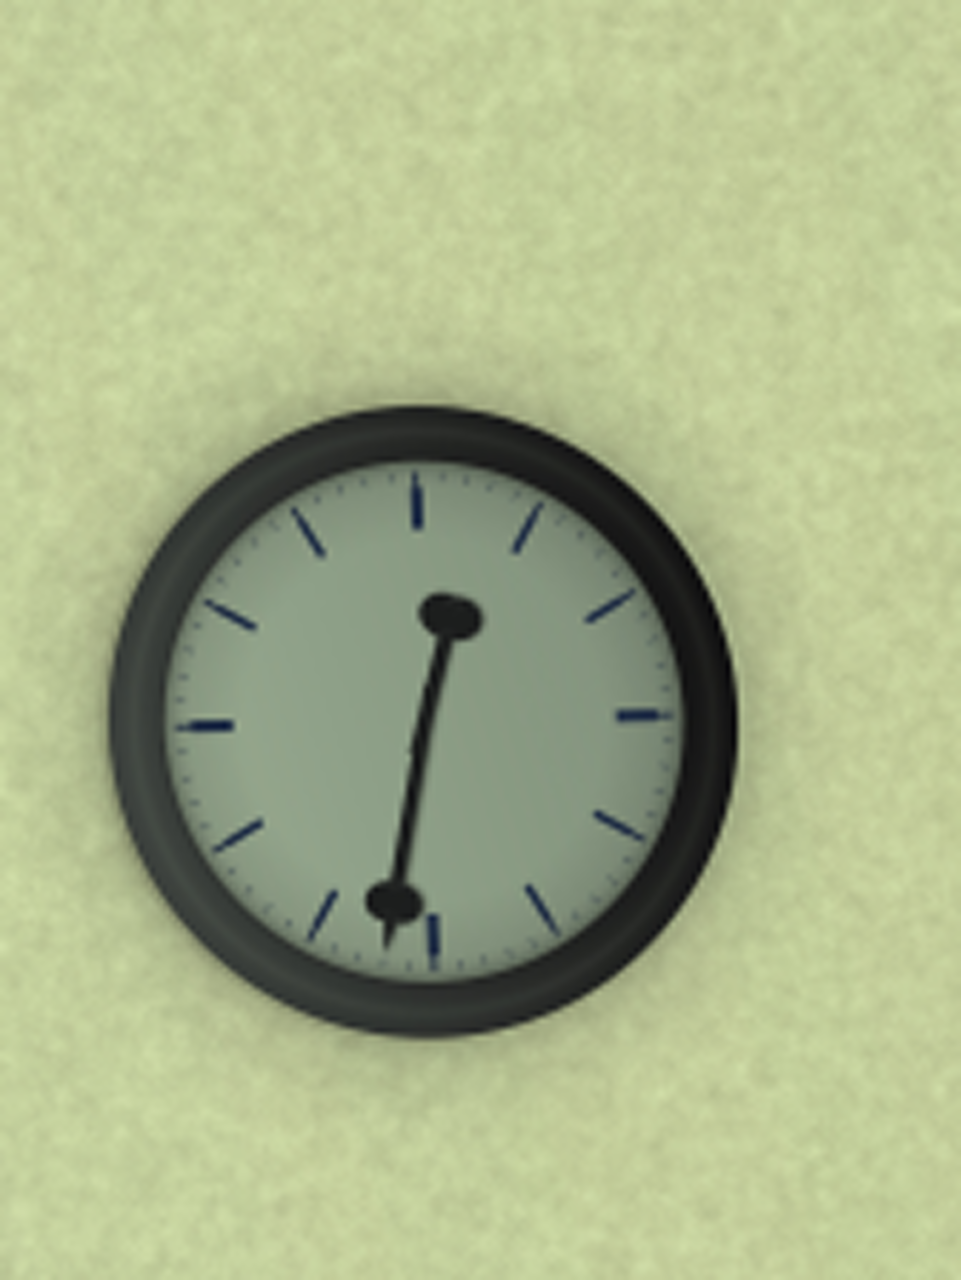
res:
12.32
